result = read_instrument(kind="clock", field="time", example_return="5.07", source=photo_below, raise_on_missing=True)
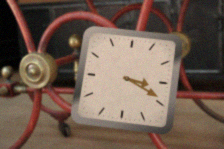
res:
3.19
